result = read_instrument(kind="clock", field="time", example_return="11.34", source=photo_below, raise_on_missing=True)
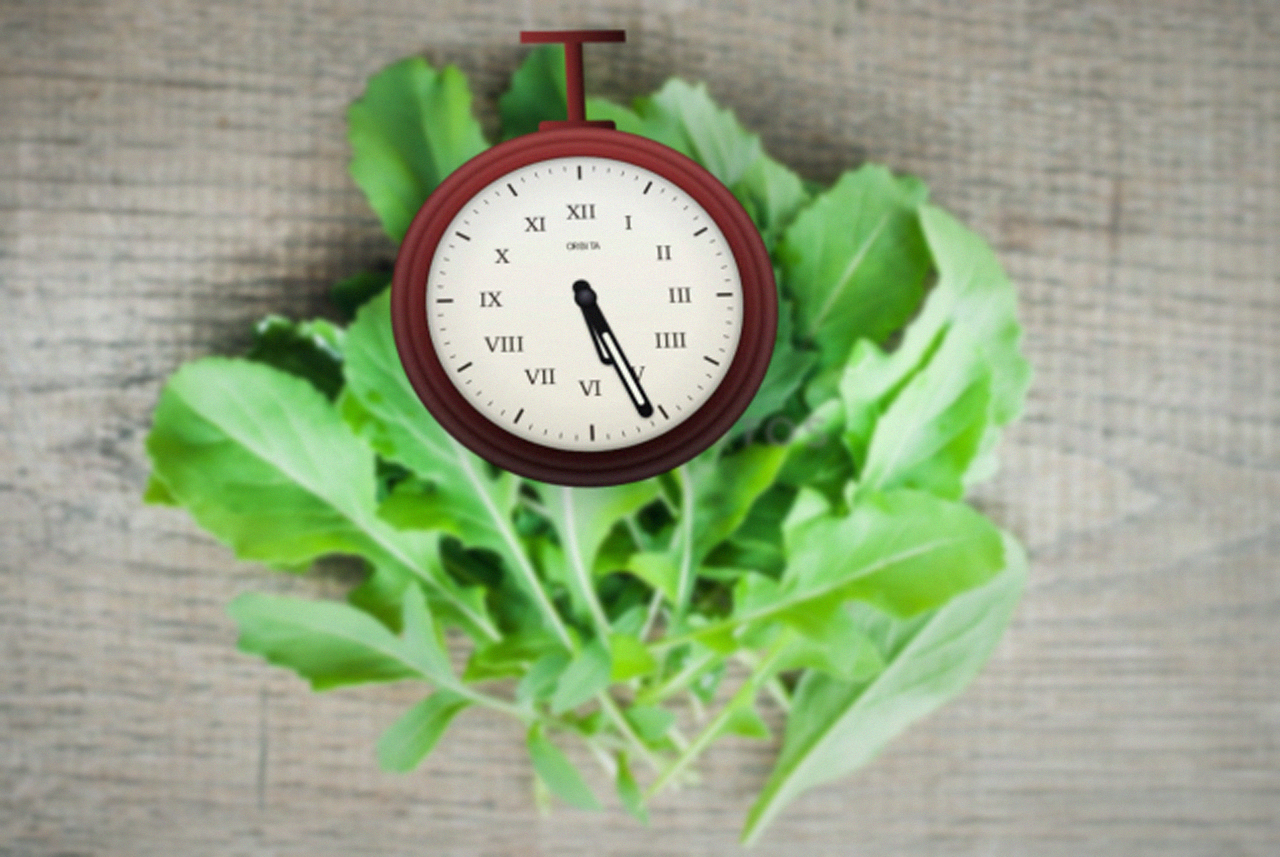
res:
5.26
